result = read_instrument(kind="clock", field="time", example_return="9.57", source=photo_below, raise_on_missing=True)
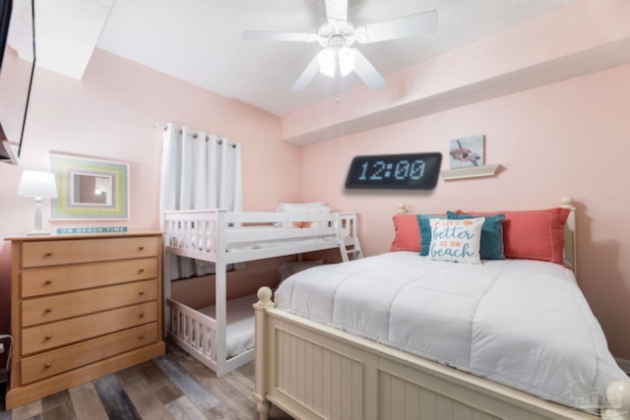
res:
12.00
